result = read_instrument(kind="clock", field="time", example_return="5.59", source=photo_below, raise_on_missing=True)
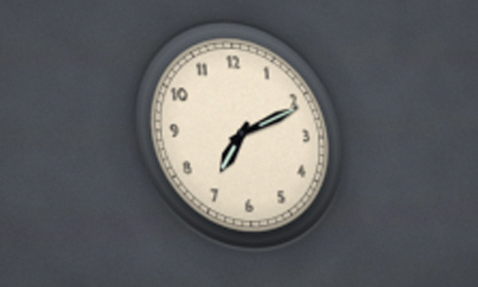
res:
7.11
